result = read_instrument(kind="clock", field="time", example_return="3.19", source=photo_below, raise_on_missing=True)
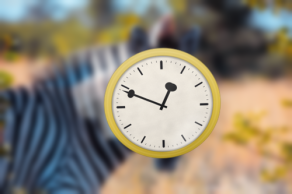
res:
12.49
